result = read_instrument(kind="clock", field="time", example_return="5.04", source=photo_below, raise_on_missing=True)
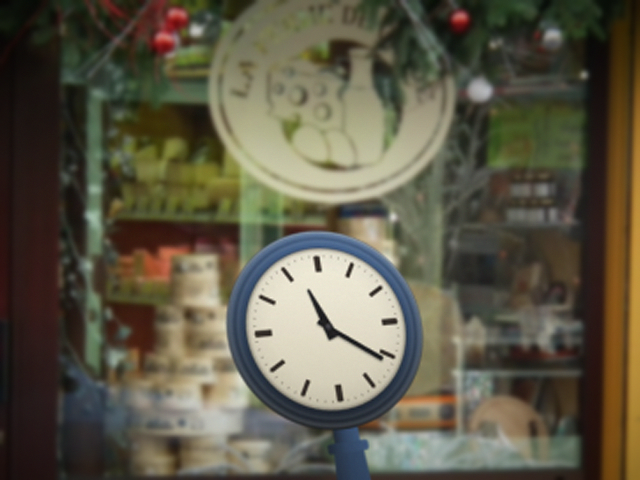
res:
11.21
